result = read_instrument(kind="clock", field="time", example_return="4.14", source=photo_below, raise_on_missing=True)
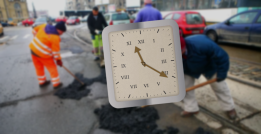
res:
11.21
